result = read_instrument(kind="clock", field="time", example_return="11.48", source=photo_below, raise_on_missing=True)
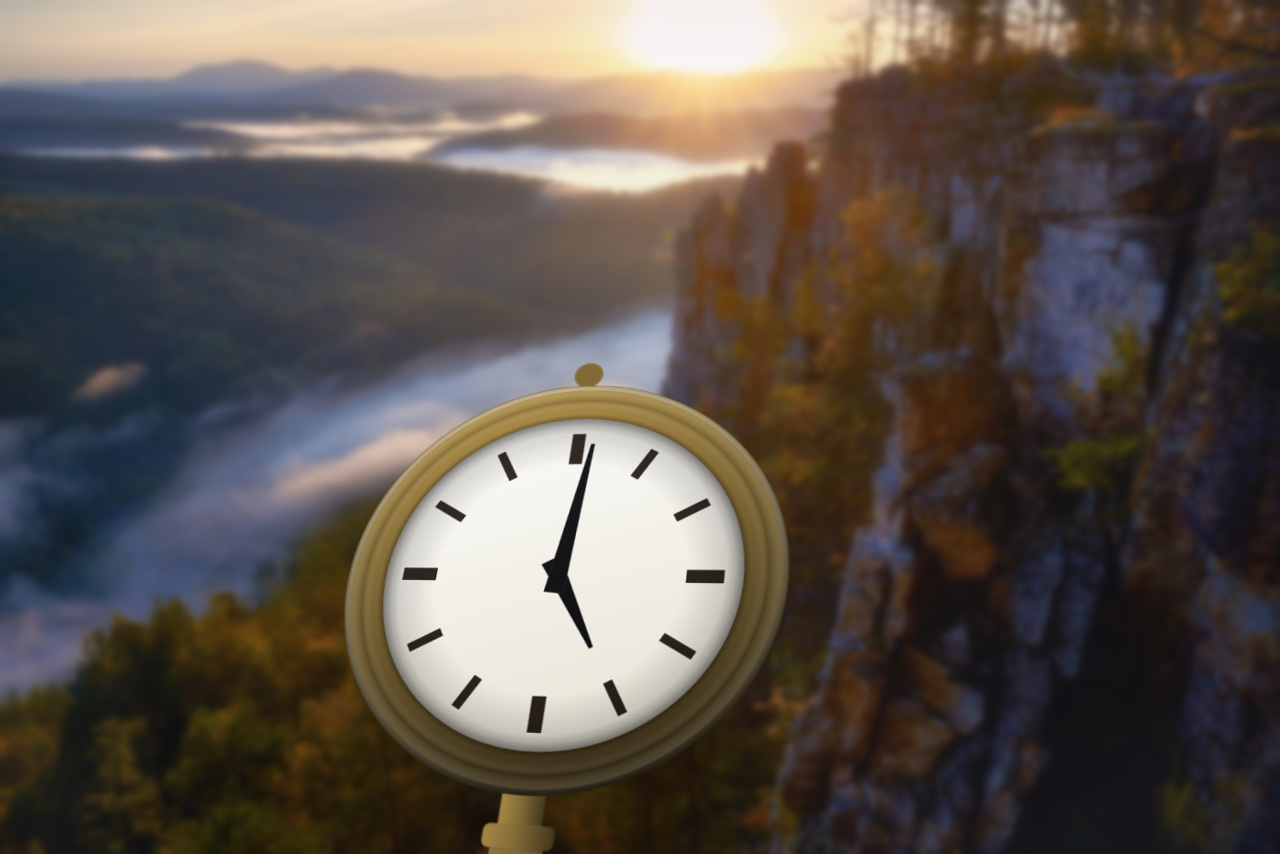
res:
5.01
